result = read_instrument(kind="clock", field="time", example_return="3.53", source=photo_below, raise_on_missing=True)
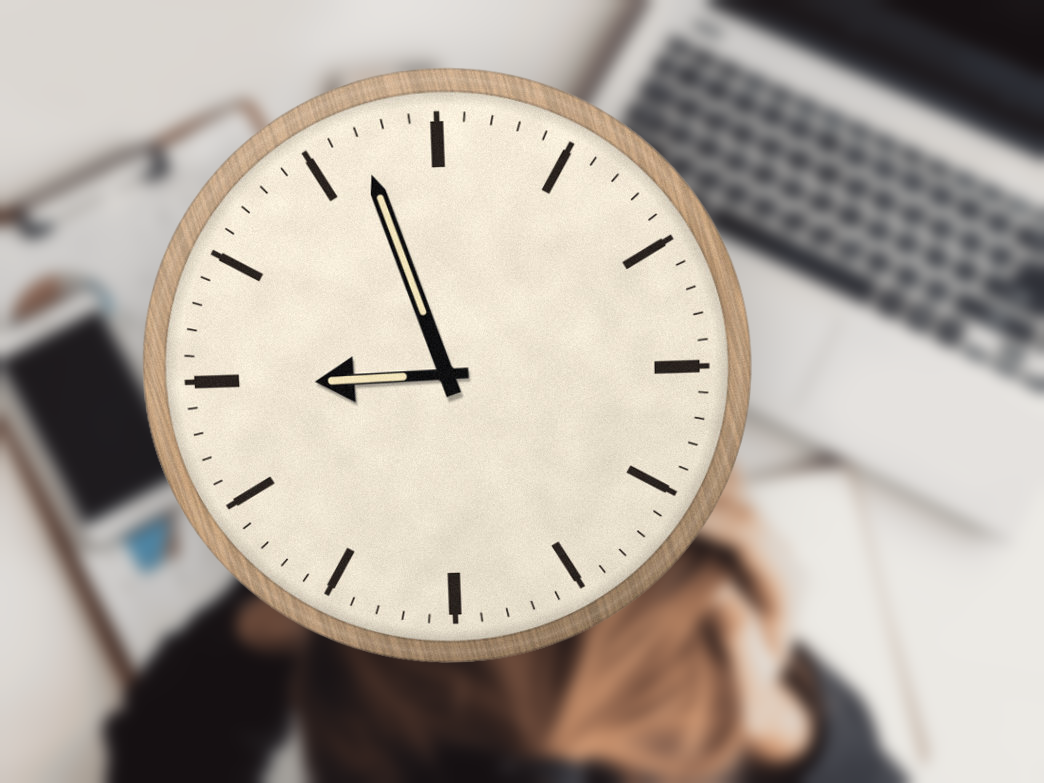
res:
8.57
